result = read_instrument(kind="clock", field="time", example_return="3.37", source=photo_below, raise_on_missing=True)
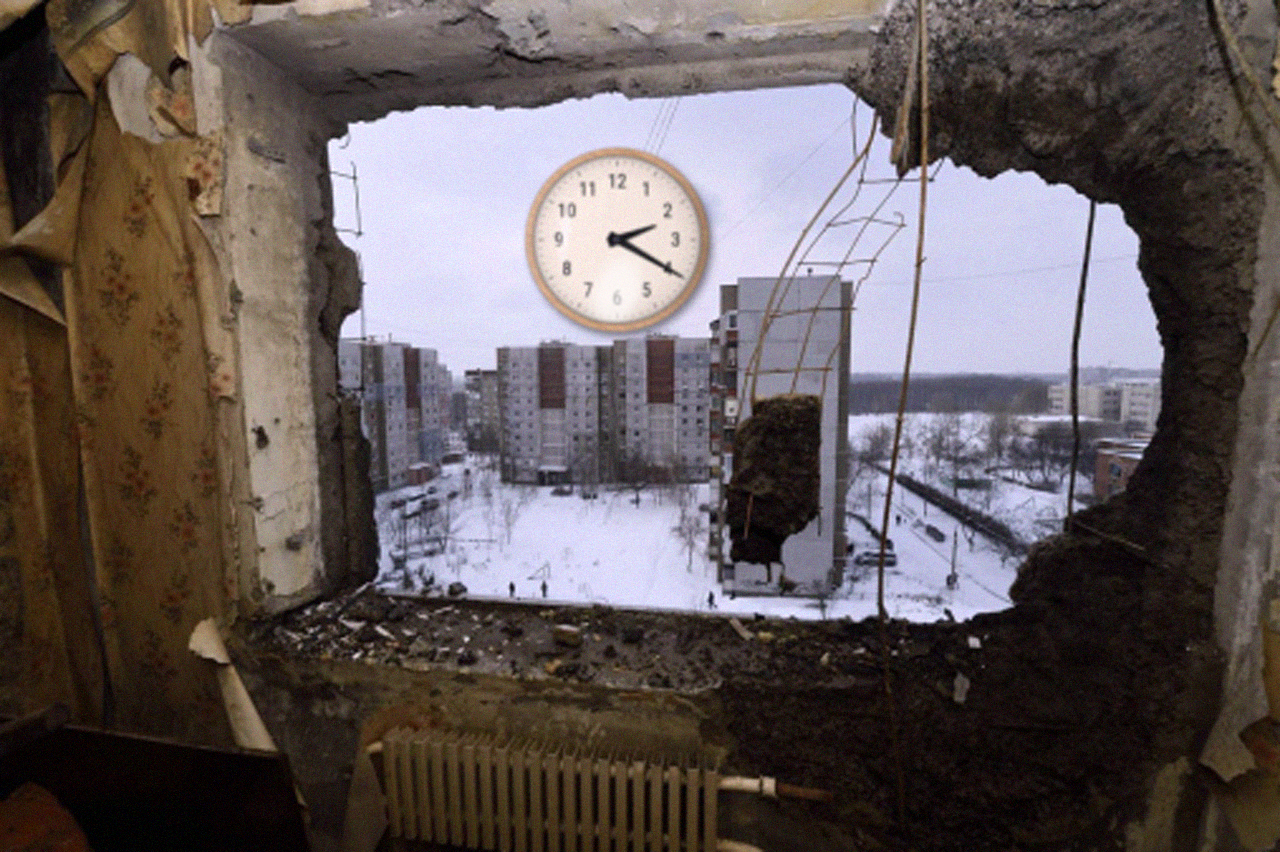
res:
2.20
